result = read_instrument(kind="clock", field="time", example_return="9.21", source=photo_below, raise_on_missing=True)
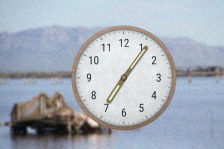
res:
7.06
